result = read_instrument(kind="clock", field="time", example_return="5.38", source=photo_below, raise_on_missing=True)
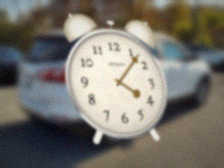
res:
4.07
